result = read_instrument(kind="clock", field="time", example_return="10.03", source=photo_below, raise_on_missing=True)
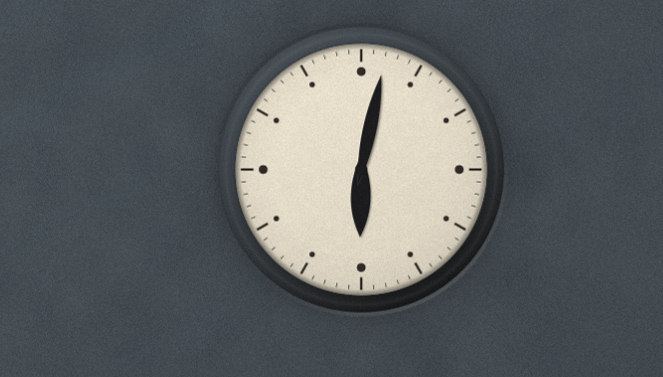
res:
6.02
